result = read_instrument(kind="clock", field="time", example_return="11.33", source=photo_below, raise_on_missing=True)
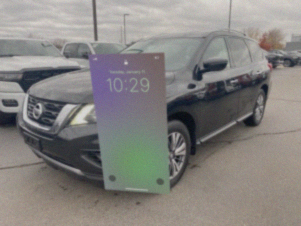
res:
10.29
